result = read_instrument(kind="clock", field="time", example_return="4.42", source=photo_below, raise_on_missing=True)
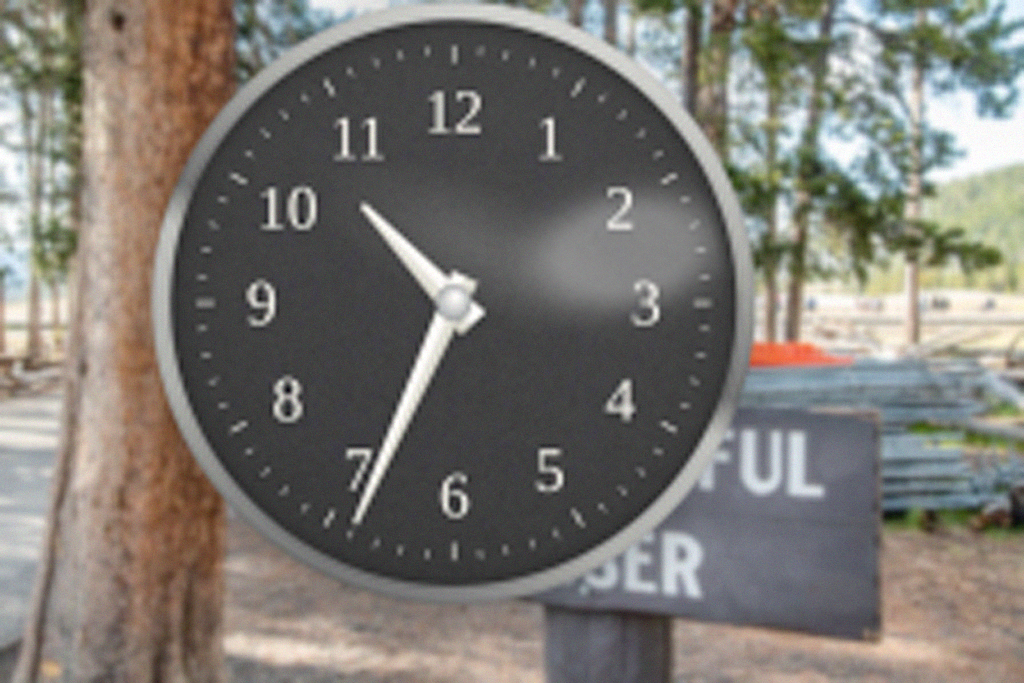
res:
10.34
